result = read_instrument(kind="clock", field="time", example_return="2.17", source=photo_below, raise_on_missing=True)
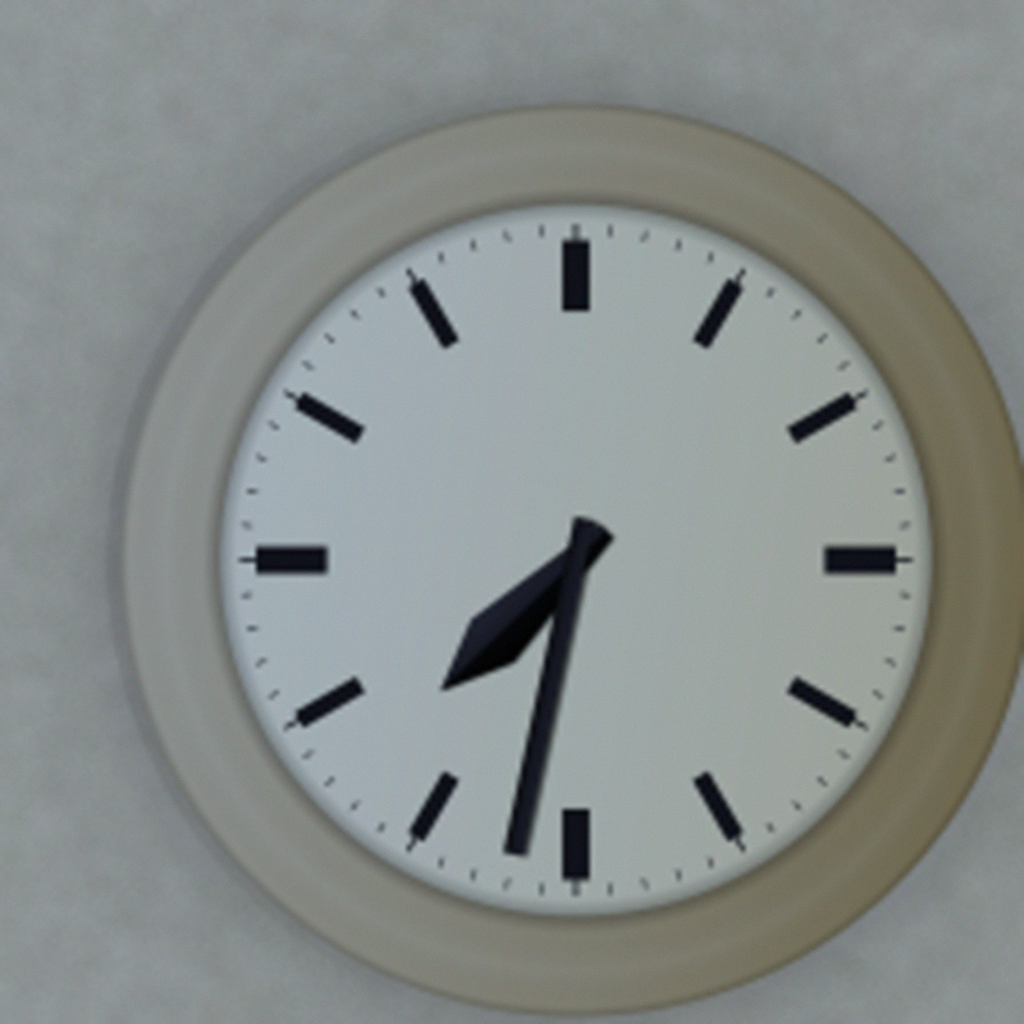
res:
7.32
